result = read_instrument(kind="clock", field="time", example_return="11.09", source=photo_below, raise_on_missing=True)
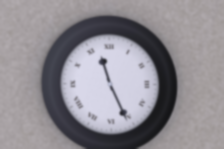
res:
11.26
